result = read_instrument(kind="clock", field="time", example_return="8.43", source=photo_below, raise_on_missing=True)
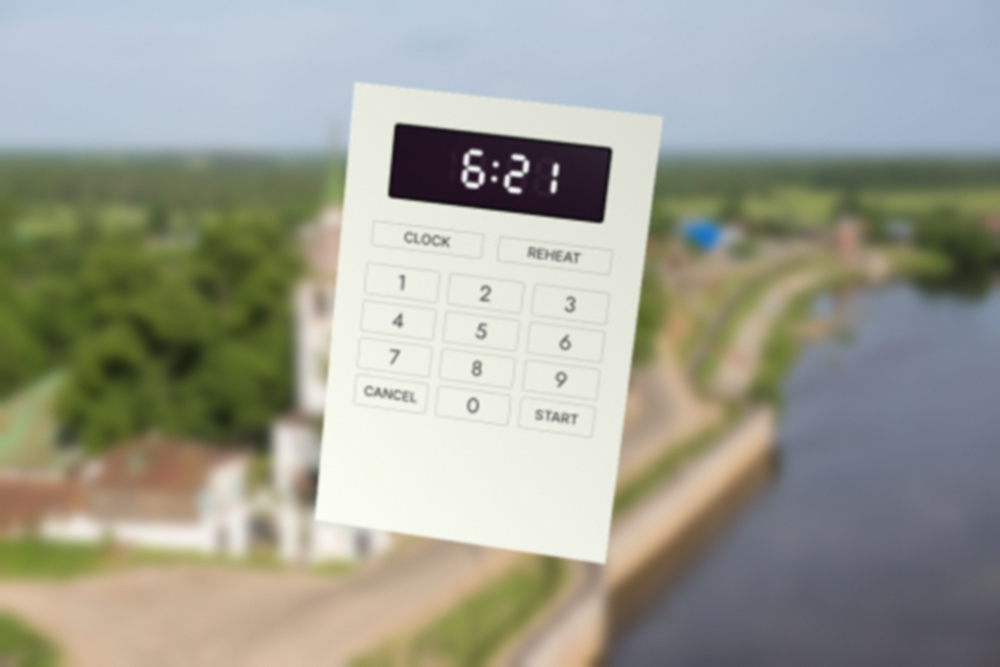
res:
6.21
